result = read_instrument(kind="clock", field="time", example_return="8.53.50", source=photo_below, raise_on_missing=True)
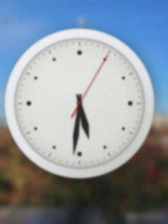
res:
5.31.05
